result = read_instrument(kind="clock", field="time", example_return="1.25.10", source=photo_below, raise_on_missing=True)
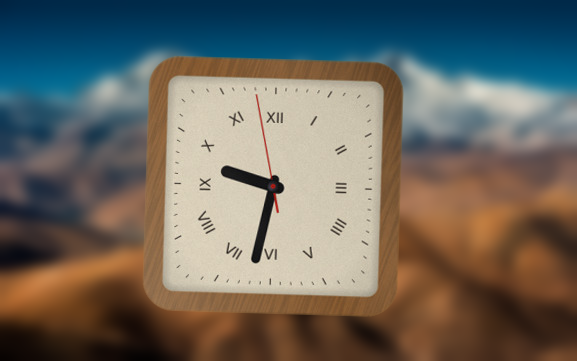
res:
9.31.58
